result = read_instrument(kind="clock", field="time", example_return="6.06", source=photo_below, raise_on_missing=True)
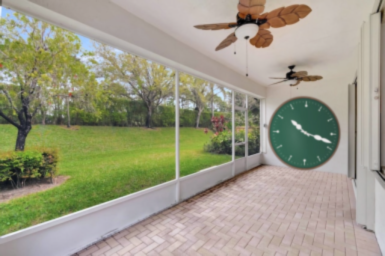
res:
10.18
